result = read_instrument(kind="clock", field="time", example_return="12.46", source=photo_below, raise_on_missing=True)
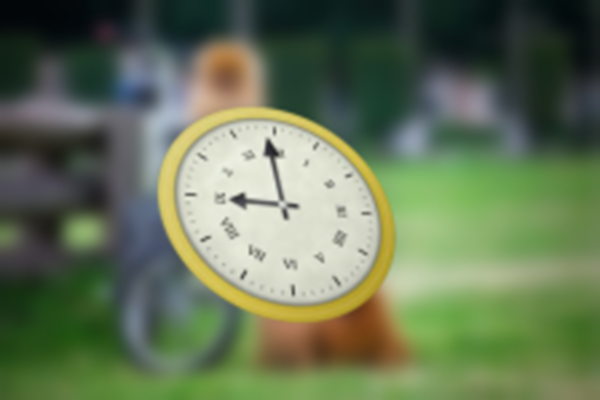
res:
8.59
